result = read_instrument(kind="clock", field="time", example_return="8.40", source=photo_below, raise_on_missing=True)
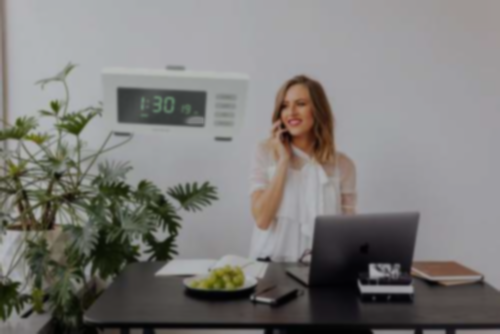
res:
1.30
